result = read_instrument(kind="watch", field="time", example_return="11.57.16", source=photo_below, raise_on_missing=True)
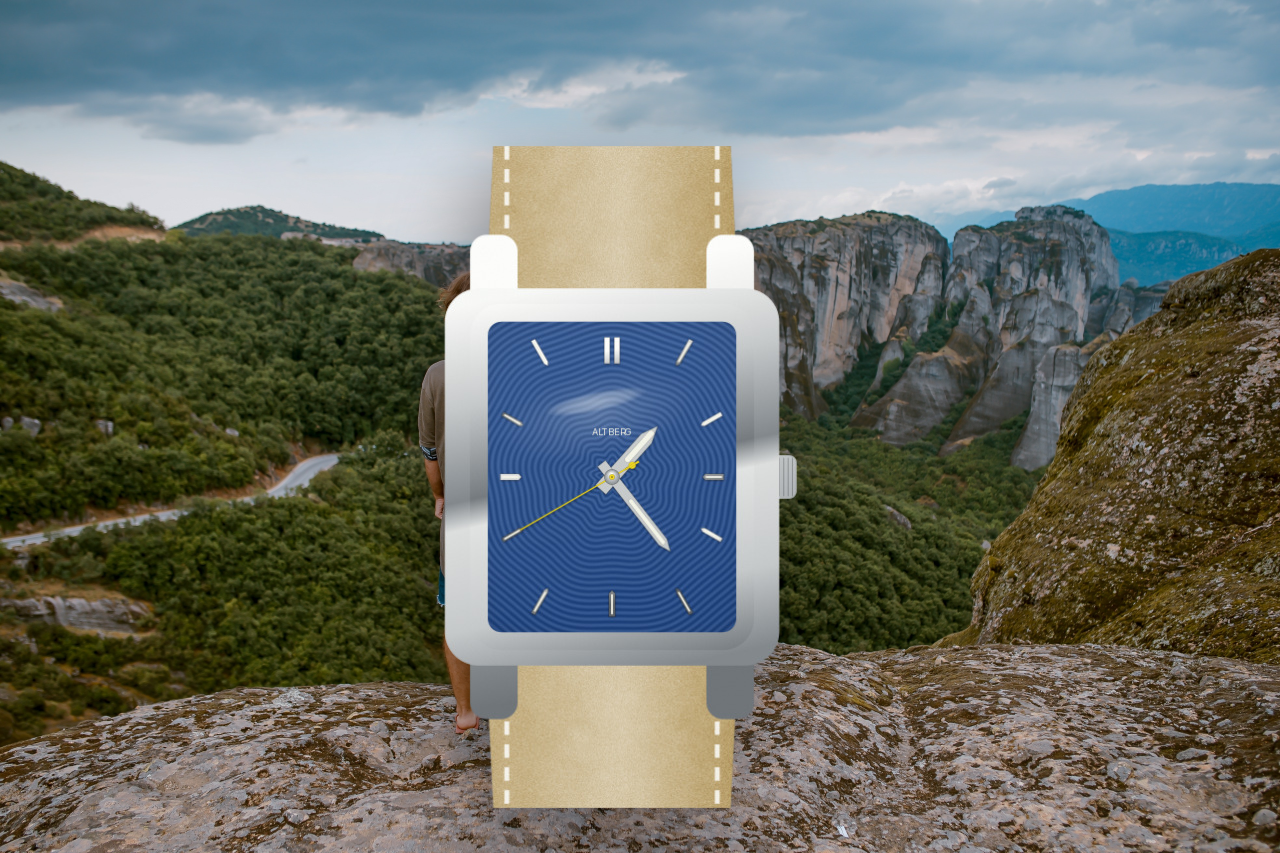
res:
1.23.40
